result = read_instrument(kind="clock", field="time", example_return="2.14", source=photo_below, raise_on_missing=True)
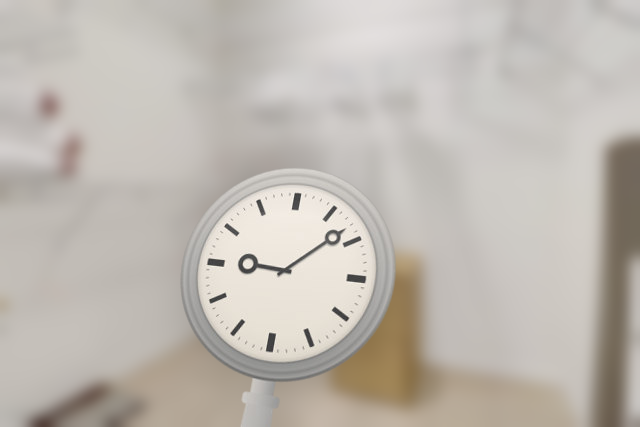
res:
9.08
